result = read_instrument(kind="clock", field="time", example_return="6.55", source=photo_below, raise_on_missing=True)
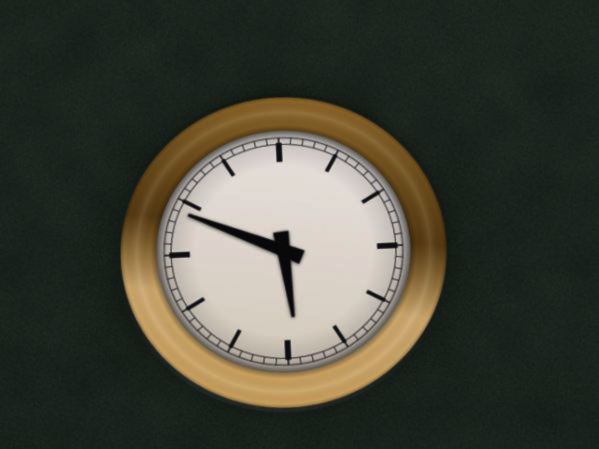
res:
5.49
